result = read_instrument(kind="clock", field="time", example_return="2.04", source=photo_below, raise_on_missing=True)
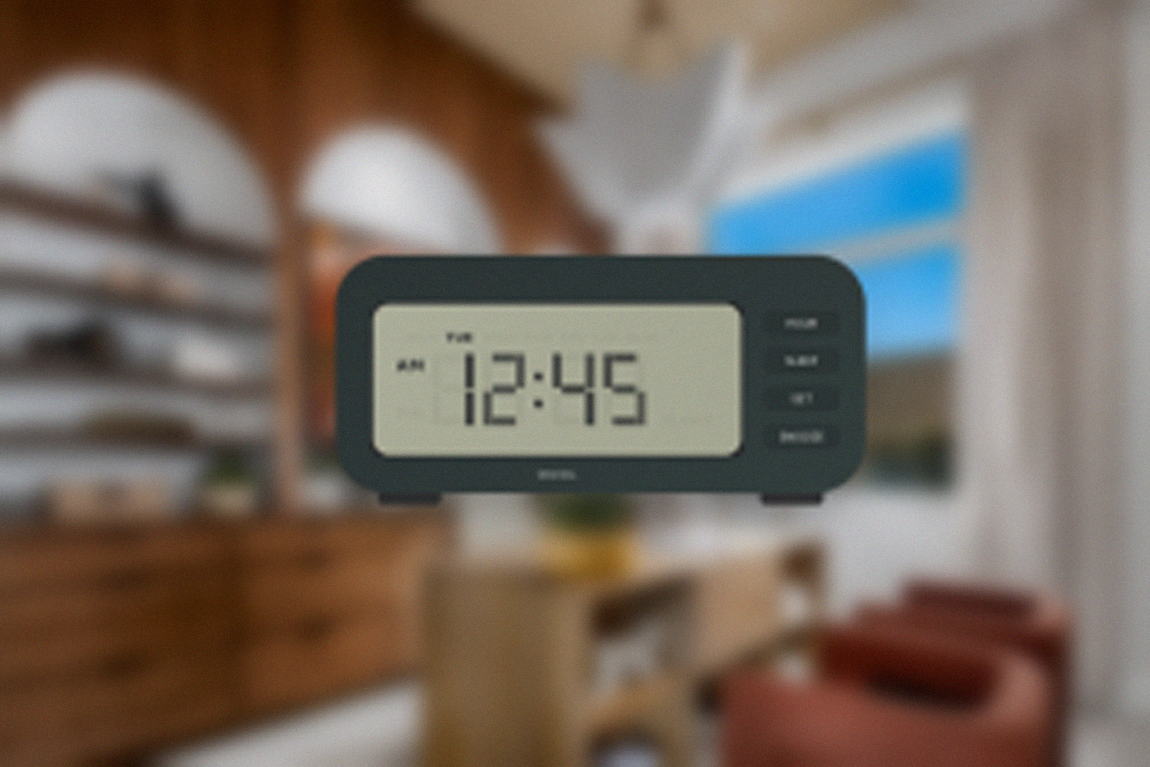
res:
12.45
